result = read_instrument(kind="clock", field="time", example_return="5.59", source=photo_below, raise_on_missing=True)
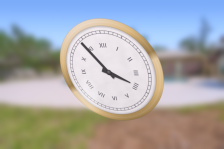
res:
3.54
